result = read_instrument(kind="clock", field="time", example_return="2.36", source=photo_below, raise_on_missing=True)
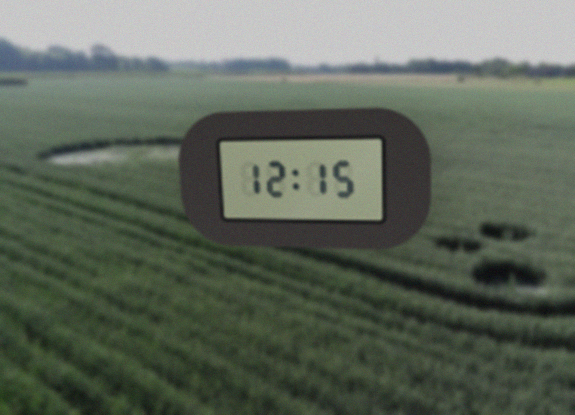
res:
12.15
